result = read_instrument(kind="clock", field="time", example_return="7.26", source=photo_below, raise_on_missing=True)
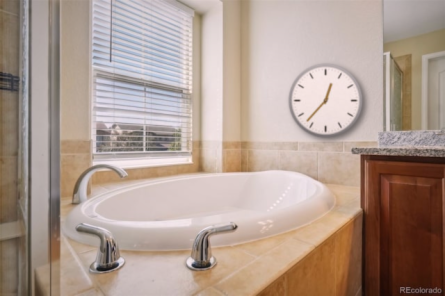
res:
12.37
